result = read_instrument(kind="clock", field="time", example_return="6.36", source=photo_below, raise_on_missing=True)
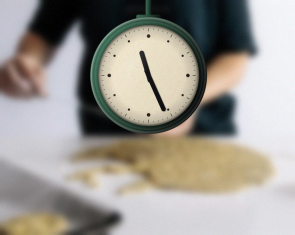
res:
11.26
